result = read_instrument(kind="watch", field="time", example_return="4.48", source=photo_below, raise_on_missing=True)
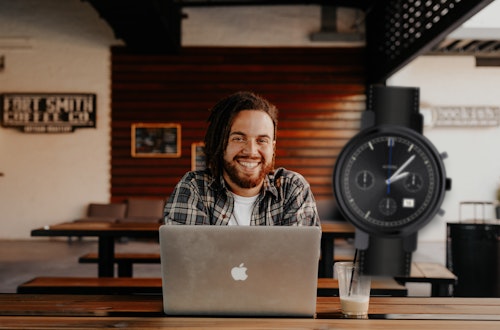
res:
2.07
